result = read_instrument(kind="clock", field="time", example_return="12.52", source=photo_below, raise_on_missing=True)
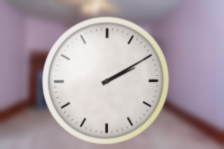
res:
2.10
